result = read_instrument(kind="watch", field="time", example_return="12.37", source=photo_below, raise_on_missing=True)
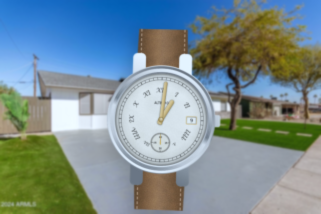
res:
1.01
